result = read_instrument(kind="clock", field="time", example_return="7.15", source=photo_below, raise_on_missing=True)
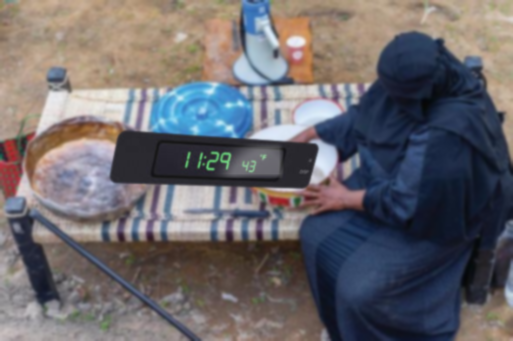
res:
11.29
